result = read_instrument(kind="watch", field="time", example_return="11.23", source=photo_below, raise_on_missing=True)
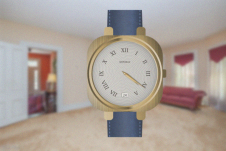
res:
4.21
